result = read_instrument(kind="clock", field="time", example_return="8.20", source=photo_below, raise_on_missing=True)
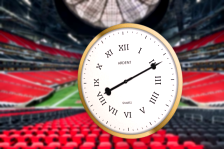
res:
8.11
